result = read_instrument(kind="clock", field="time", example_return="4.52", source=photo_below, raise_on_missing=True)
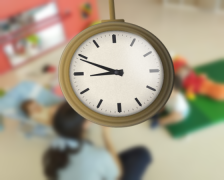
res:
8.49
